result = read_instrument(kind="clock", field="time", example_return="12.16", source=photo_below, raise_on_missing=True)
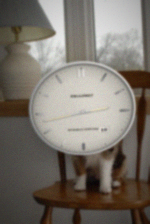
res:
2.43
